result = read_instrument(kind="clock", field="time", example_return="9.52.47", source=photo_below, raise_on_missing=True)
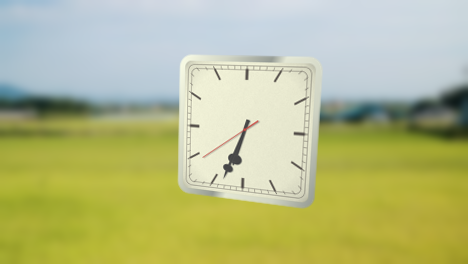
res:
6.33.39
